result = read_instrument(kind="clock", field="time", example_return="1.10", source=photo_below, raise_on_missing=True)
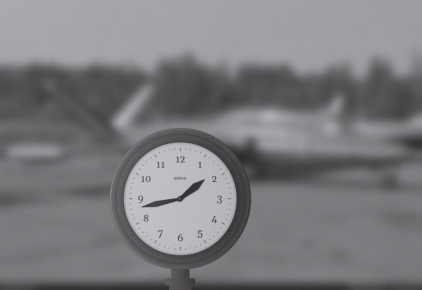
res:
1.43
